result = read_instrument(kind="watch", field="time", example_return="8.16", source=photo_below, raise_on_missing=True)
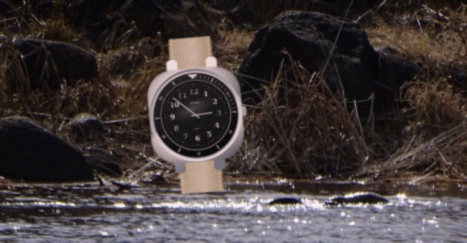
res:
2.52
